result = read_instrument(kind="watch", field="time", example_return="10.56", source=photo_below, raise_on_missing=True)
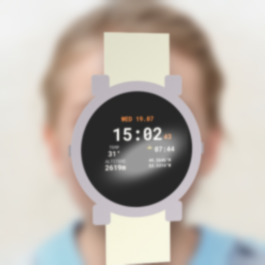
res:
15.02
